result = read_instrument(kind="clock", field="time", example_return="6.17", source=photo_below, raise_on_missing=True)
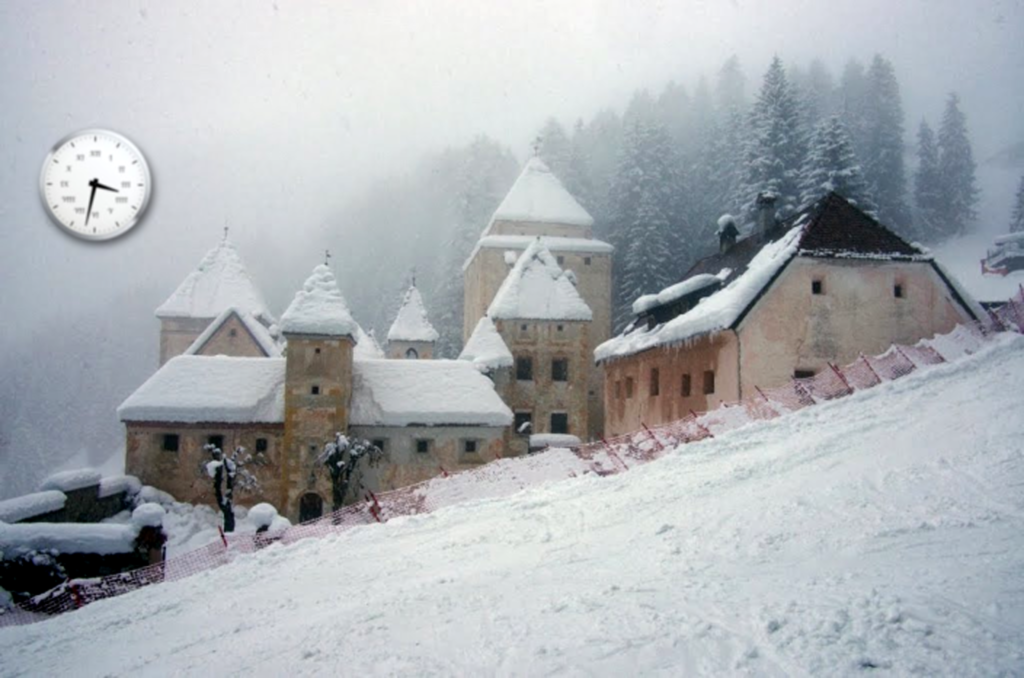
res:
3.32
